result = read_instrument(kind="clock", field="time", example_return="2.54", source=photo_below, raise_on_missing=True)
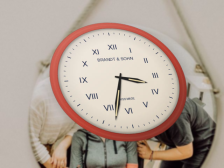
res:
3.33
